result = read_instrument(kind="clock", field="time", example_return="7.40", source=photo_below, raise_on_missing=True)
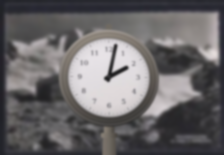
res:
2.02
